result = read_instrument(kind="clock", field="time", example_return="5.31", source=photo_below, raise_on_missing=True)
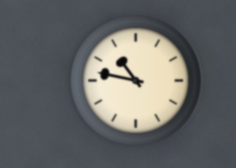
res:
10.47
